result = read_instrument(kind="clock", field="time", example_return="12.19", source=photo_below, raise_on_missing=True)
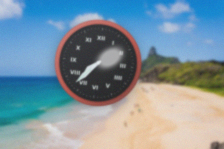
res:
7.37
